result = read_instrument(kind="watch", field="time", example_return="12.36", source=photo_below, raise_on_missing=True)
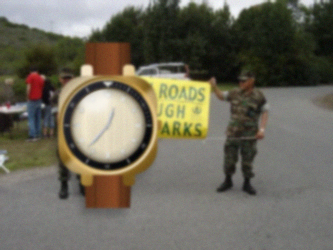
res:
12.37
